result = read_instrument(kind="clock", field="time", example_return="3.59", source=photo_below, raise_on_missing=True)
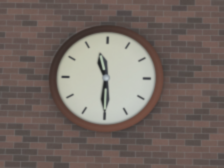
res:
11.30
